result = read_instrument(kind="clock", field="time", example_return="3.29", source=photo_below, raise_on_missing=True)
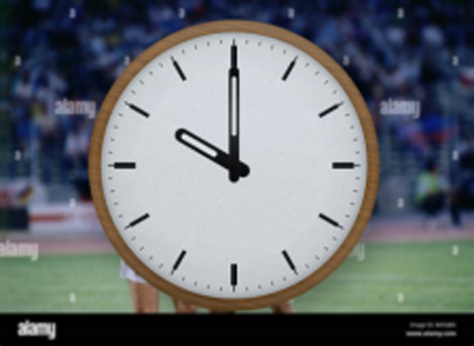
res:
10.00
